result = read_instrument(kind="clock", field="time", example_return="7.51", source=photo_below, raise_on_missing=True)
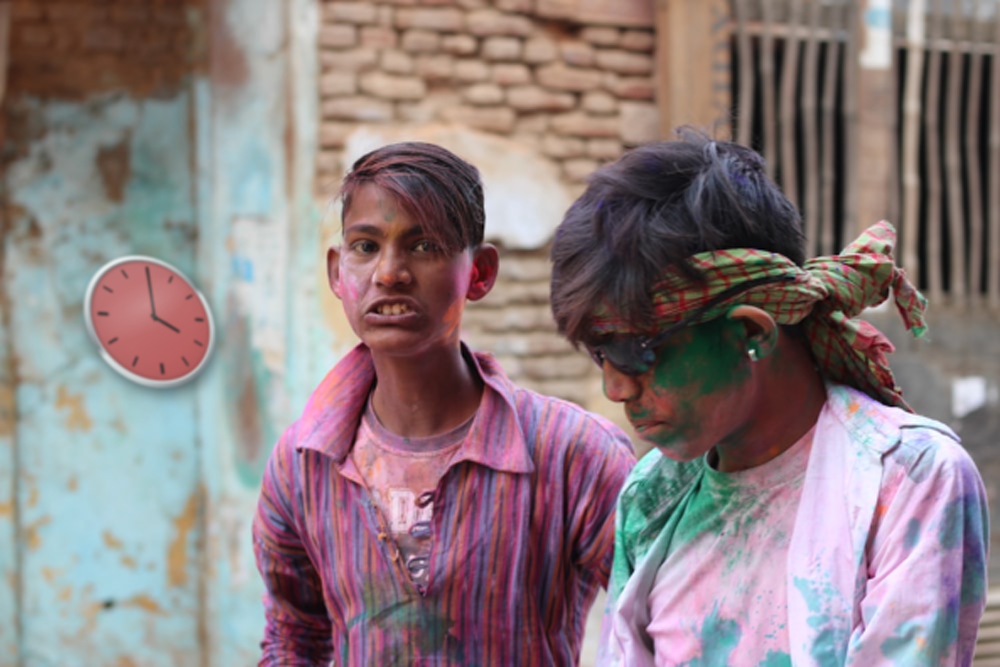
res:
4.00
